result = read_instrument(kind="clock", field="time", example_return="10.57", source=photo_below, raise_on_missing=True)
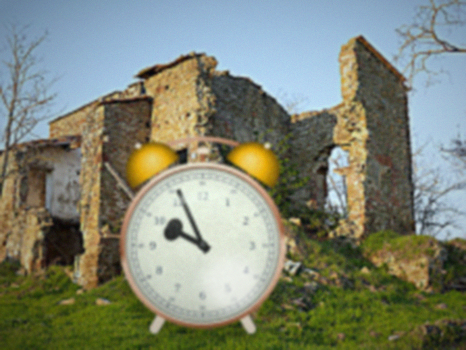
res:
9.56
